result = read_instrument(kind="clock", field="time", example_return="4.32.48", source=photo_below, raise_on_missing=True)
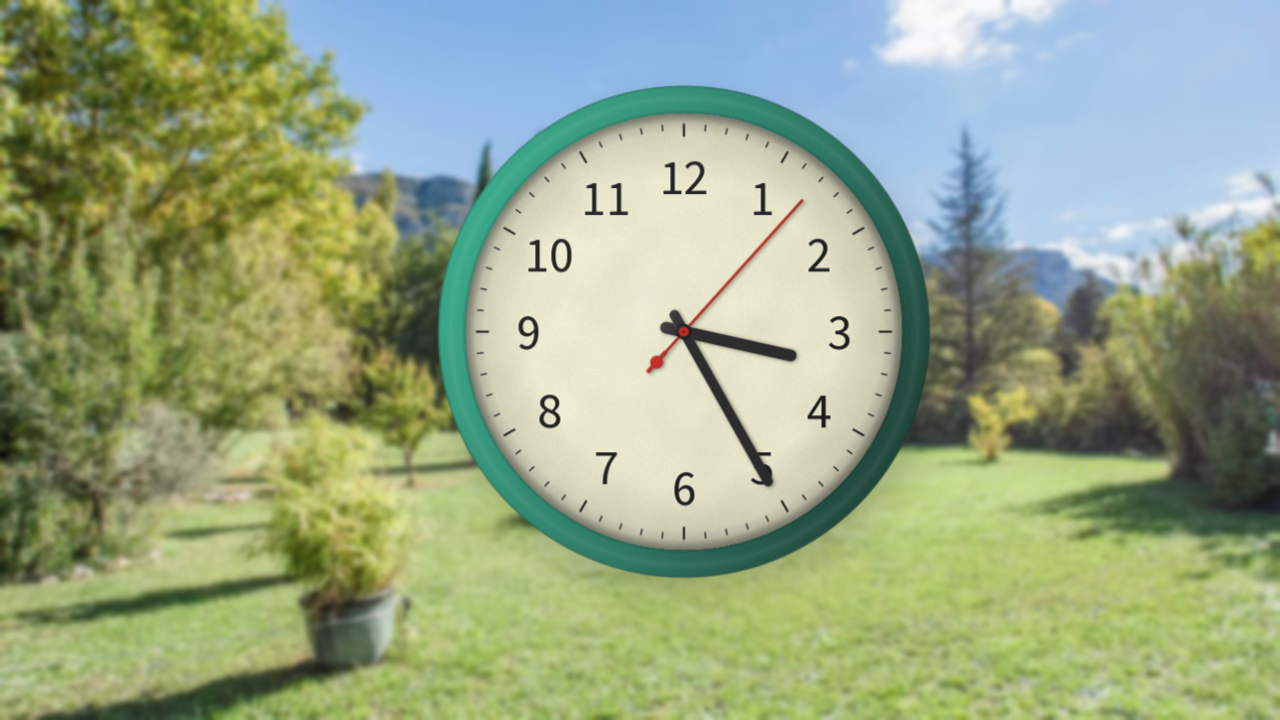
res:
3.25.07
